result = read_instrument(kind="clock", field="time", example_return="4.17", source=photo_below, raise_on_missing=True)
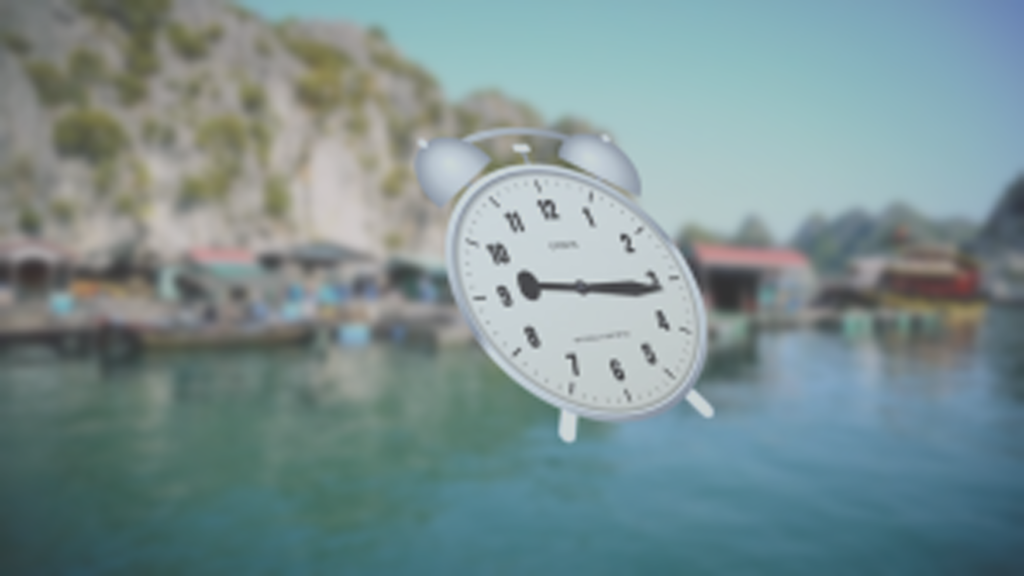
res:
9.16
